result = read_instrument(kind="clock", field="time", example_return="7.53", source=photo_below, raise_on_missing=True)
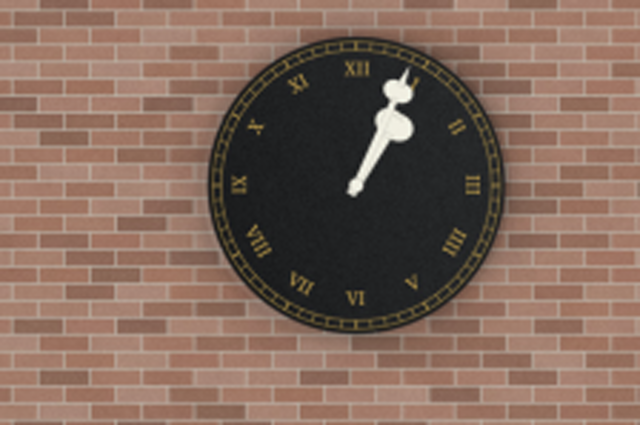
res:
1.04
